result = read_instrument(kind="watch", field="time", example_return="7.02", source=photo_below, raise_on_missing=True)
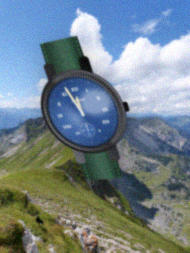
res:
11.57
